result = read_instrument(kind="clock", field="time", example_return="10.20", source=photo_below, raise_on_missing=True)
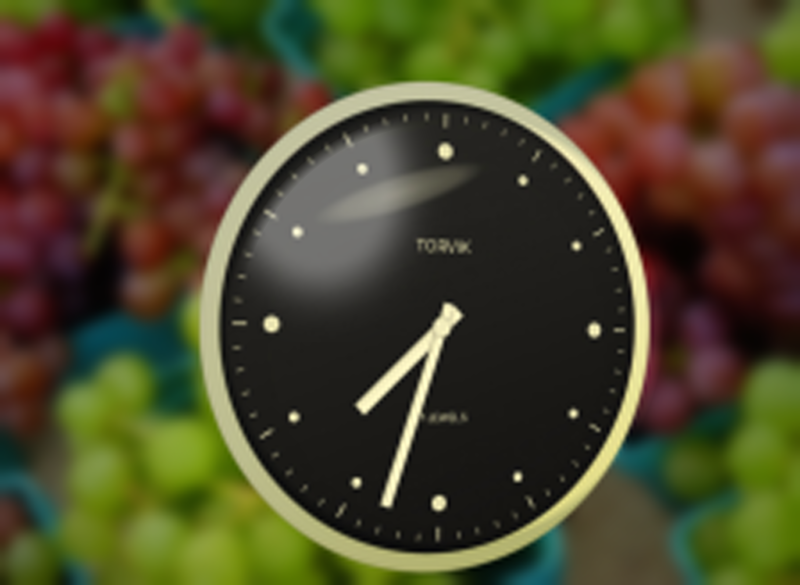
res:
7.33
